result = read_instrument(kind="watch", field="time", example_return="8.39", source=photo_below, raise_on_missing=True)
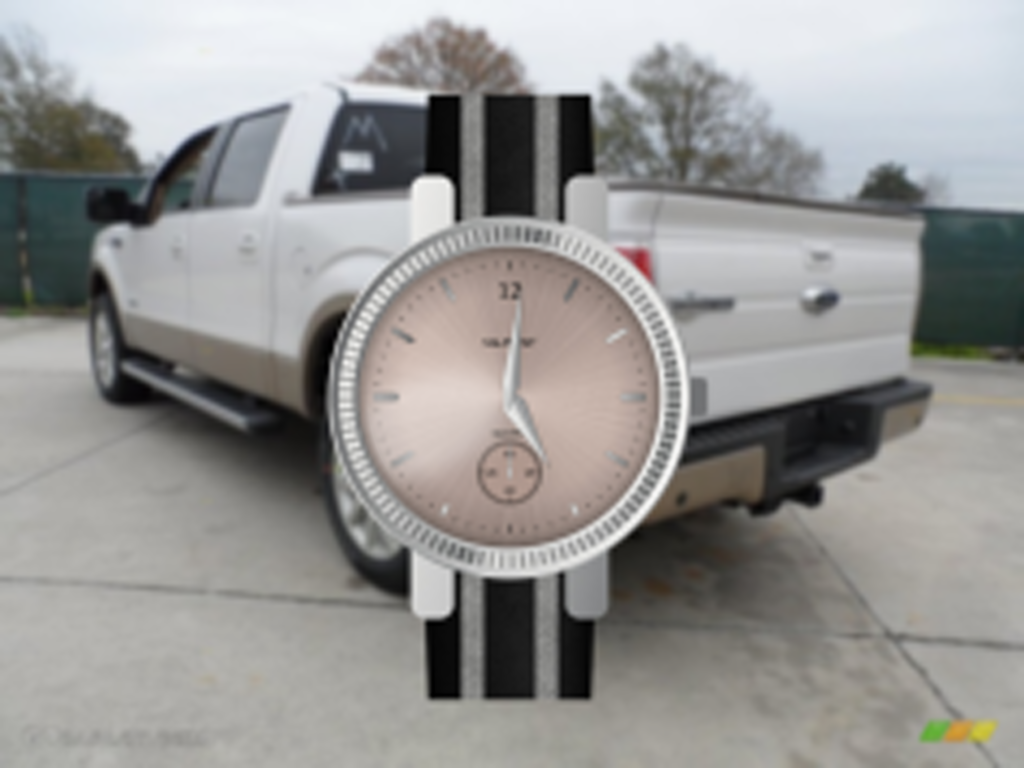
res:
5.01
